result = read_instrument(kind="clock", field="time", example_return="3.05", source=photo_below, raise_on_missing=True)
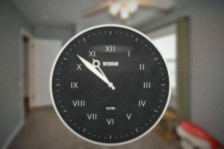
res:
10.52
